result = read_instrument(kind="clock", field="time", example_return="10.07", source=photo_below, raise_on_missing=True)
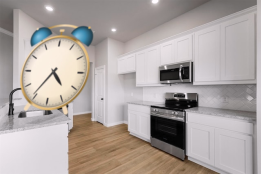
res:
4.36
